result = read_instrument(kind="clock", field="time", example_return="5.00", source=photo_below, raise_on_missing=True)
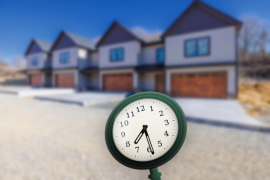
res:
7.29
